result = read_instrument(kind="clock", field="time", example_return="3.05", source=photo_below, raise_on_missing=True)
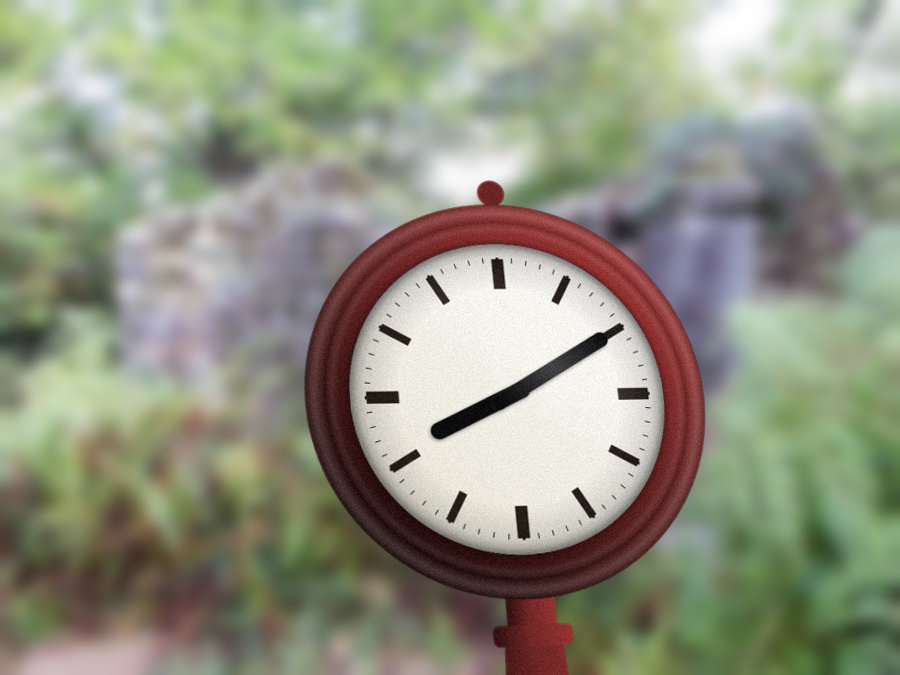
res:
8.10
